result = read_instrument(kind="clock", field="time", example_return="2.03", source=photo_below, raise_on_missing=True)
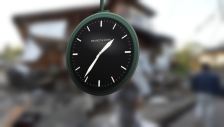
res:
1.36
